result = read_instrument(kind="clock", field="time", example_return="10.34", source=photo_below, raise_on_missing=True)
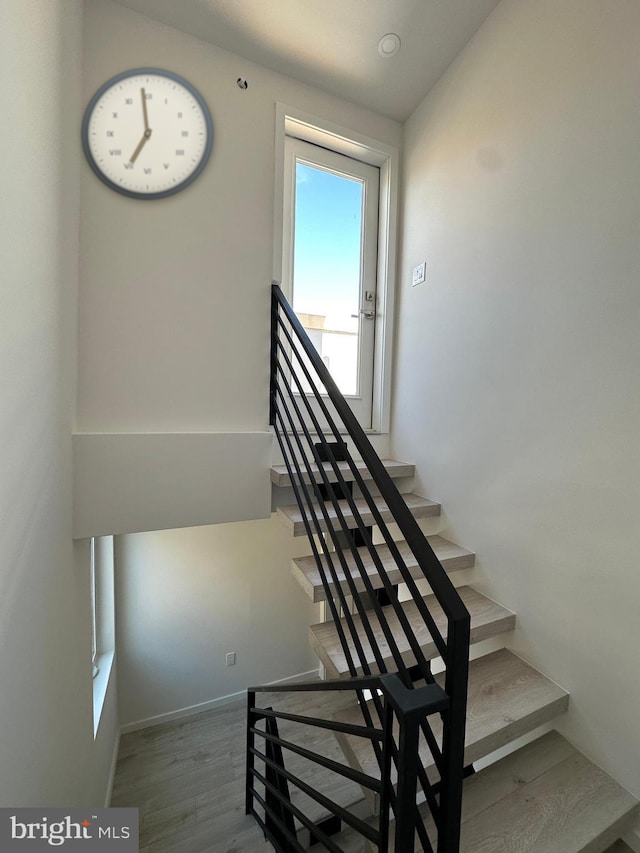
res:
6.59
